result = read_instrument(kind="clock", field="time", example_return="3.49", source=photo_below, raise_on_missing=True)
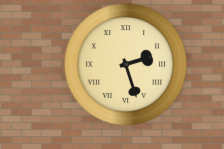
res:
2.27
